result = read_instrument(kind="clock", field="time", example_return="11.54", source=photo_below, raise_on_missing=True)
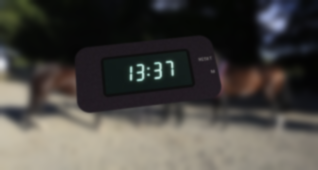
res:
13.37
